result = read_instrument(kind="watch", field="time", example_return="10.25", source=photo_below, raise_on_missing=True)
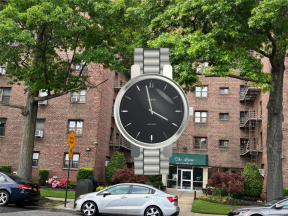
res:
3.58
